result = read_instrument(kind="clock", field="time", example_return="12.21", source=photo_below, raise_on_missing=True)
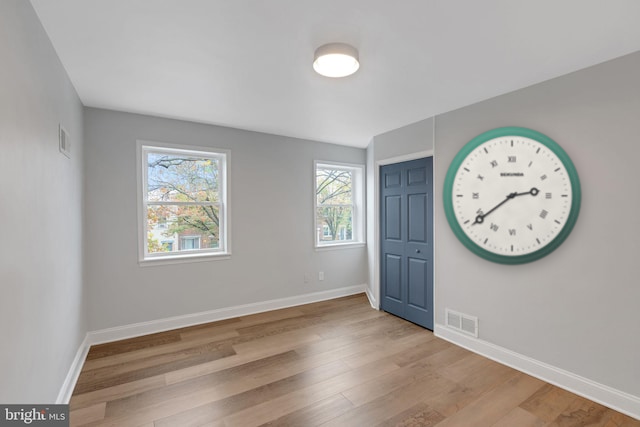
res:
2.39
